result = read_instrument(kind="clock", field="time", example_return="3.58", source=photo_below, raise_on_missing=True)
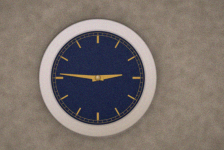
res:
2.46
